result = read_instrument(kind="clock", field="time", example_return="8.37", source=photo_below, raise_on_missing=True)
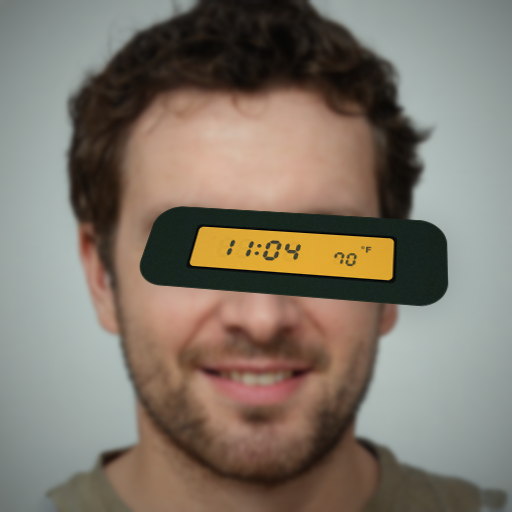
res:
11.04
